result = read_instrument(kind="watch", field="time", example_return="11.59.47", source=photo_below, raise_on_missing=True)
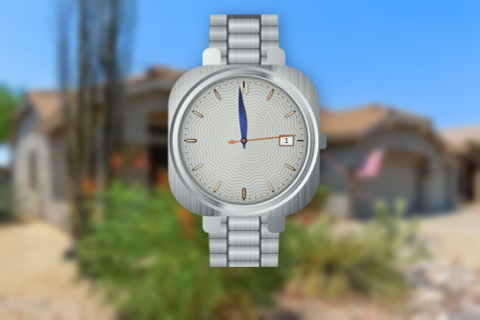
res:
11.59.14
